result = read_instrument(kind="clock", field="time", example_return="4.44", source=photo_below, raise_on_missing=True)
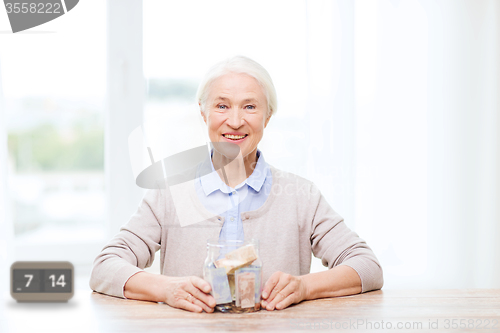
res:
7.14
